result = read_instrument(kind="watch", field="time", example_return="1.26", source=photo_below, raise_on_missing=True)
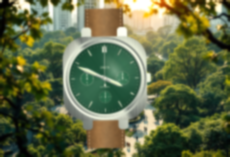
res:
3.49
